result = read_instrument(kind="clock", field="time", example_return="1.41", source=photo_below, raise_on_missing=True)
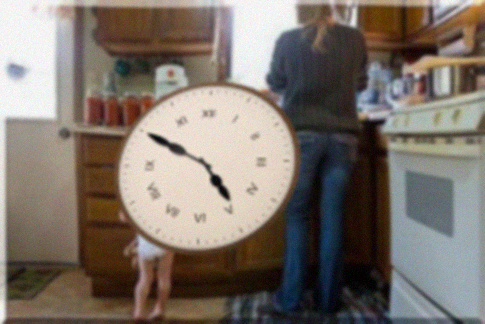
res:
4.50
